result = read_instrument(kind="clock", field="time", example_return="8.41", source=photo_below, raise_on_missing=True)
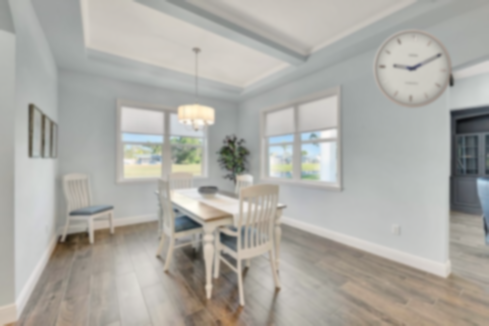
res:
9.10
